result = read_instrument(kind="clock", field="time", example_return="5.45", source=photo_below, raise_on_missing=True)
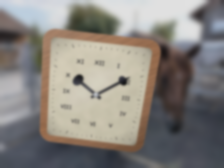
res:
10.09
